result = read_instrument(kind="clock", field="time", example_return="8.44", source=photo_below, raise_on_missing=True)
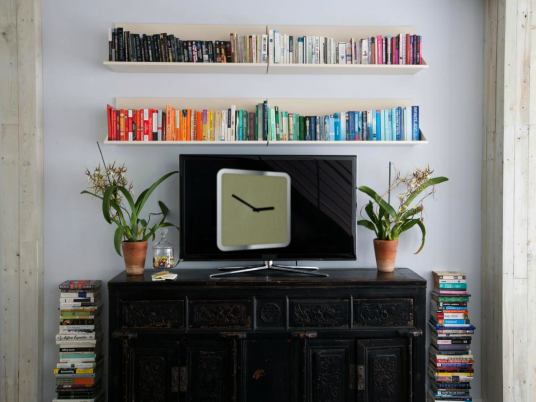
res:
2.50
